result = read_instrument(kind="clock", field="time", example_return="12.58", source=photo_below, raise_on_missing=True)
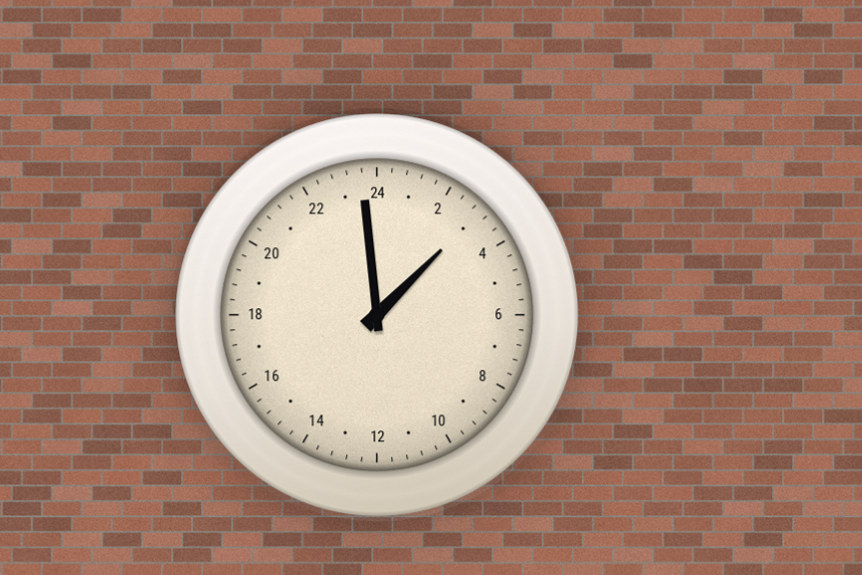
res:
2.59
